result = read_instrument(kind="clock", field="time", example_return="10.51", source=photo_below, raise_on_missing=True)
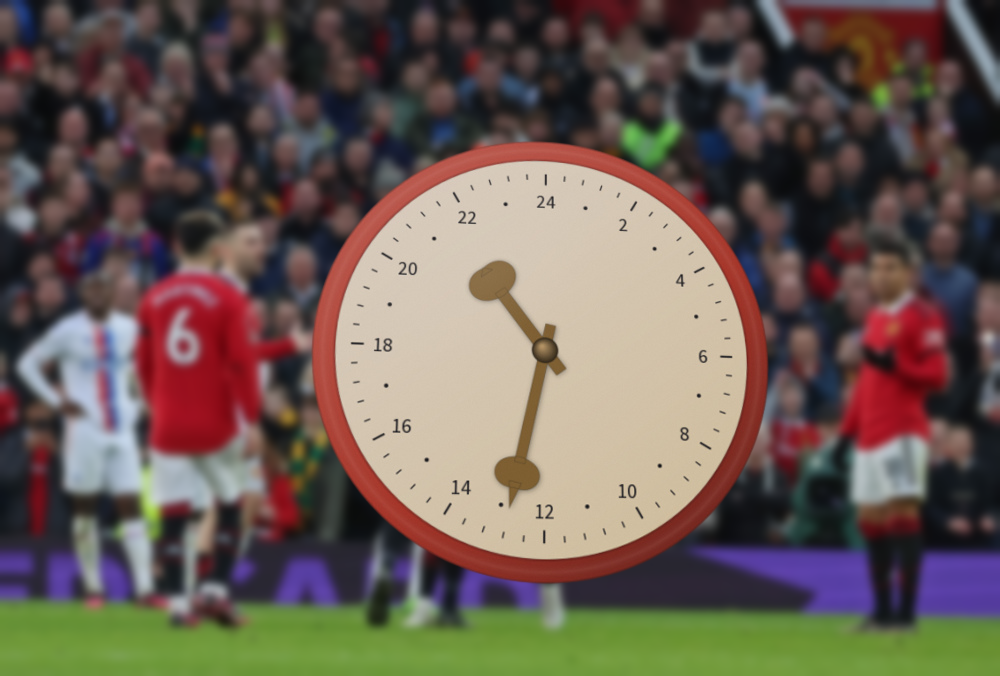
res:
21.32
